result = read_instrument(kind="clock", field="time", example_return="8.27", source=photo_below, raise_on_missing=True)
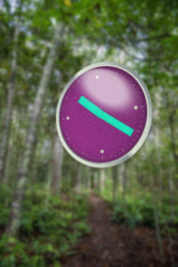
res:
10.21
